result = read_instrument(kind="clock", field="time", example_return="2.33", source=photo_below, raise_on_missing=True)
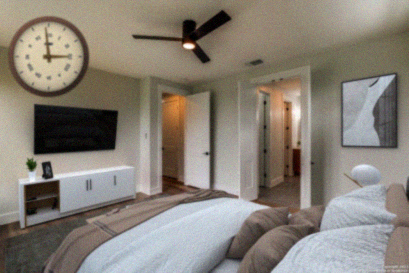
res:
2.59
